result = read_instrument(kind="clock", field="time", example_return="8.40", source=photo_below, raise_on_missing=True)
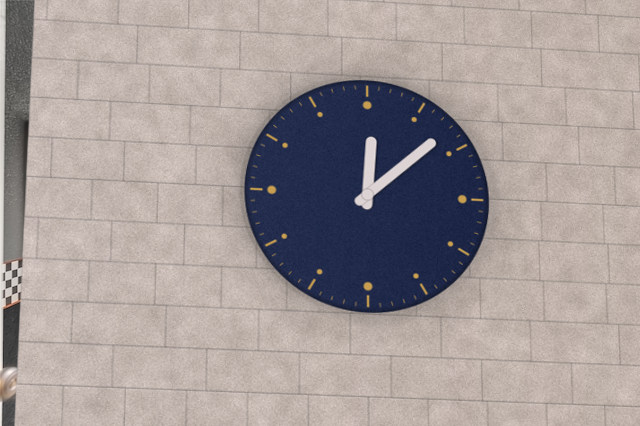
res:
12.08
